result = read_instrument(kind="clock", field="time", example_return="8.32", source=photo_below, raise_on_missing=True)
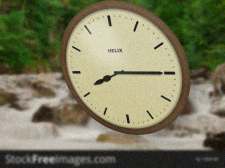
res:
8.15
